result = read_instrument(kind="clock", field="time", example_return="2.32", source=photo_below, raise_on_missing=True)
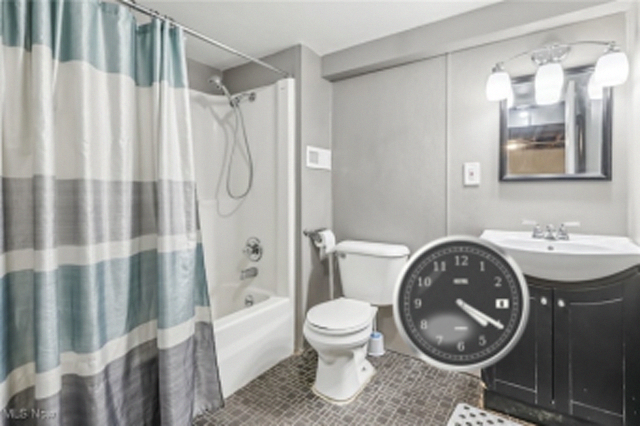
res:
4.20
